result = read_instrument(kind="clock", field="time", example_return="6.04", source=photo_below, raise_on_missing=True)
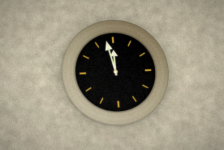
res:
11.58
